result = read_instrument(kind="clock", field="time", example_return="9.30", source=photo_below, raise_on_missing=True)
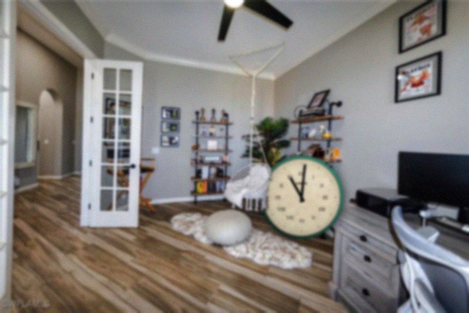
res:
11.01
